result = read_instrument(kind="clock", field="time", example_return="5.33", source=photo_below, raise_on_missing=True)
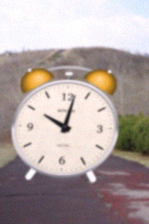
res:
10.02
